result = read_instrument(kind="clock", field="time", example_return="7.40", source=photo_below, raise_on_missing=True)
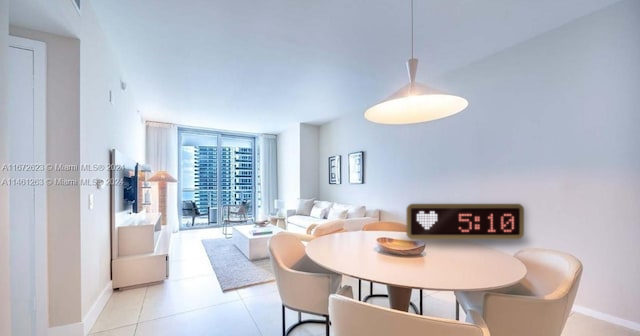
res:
5.10
